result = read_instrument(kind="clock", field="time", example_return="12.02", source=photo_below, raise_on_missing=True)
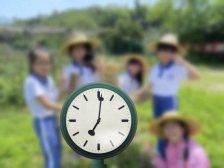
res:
7.01
